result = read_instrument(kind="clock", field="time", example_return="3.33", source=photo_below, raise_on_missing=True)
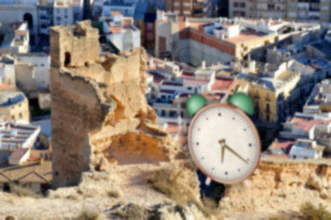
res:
6.21
